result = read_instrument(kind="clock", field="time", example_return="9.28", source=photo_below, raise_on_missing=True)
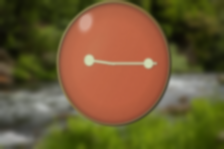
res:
9.15
